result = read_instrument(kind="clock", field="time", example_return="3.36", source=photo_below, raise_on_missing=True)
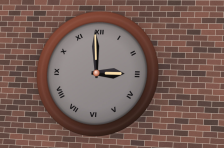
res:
2.59
